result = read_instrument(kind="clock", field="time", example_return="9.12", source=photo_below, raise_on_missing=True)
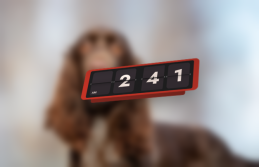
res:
2.41
